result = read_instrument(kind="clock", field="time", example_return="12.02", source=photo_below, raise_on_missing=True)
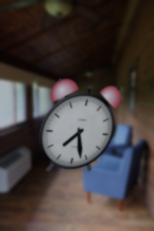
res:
7.27
